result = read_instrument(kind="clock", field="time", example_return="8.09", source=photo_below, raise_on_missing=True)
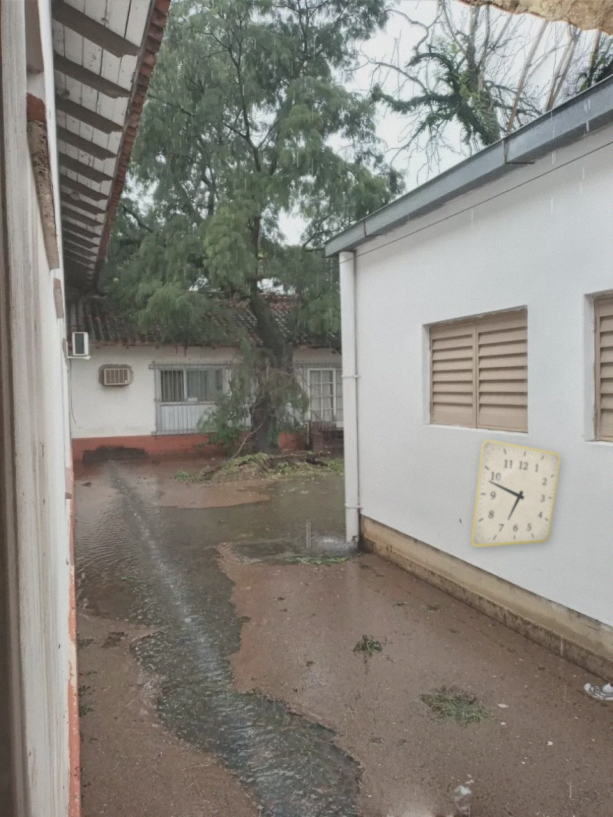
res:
6.48
